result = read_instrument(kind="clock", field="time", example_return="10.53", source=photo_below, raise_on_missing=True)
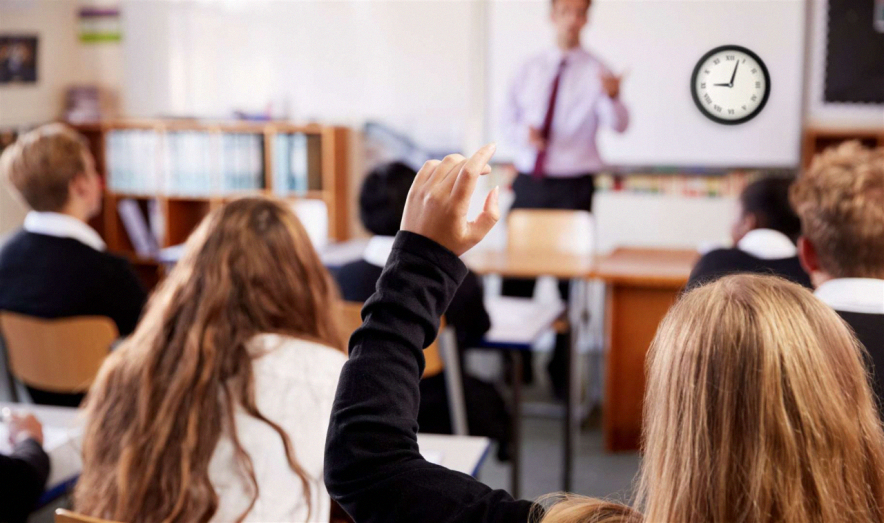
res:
9.03
